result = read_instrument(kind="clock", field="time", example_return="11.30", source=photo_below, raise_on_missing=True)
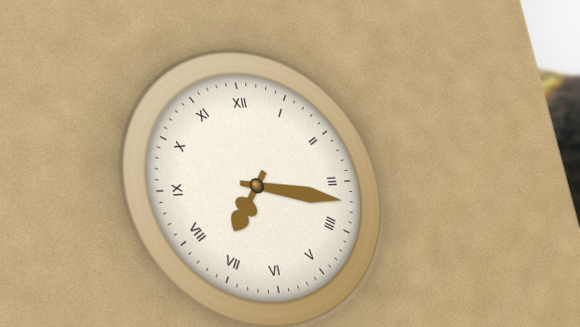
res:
7.17
